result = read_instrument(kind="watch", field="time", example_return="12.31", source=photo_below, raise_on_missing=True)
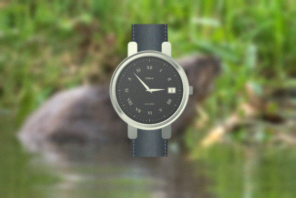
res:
2.53
